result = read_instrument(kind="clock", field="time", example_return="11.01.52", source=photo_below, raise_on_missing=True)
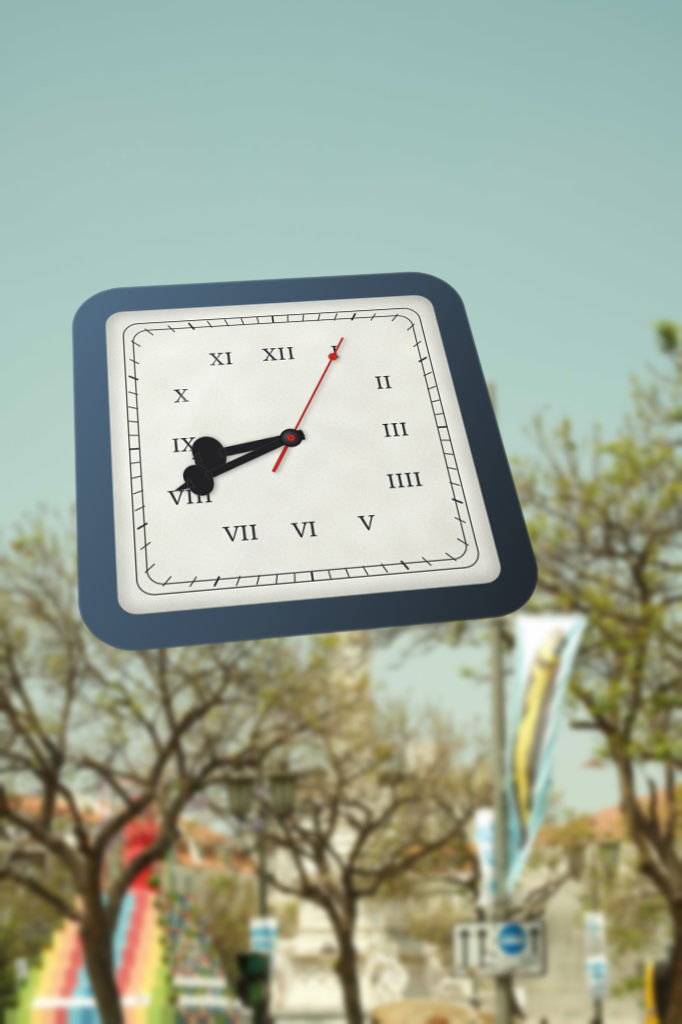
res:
8.41.05
